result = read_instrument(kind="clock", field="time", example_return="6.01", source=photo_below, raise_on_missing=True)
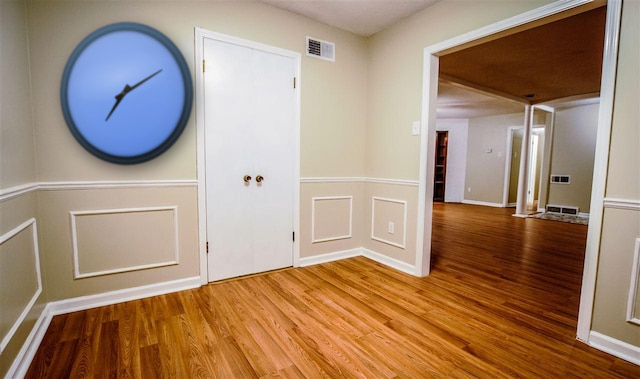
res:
7.10
